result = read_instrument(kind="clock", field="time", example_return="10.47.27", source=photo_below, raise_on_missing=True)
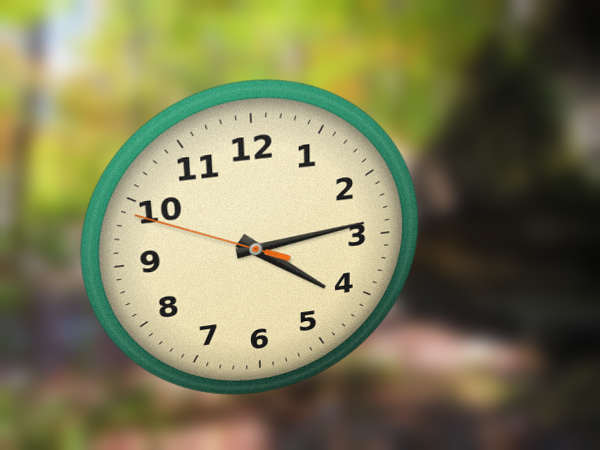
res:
4.13.49
